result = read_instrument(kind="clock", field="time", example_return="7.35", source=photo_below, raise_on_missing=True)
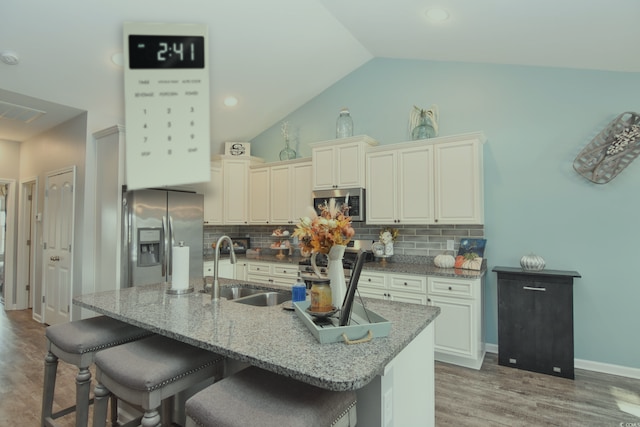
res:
2.41
